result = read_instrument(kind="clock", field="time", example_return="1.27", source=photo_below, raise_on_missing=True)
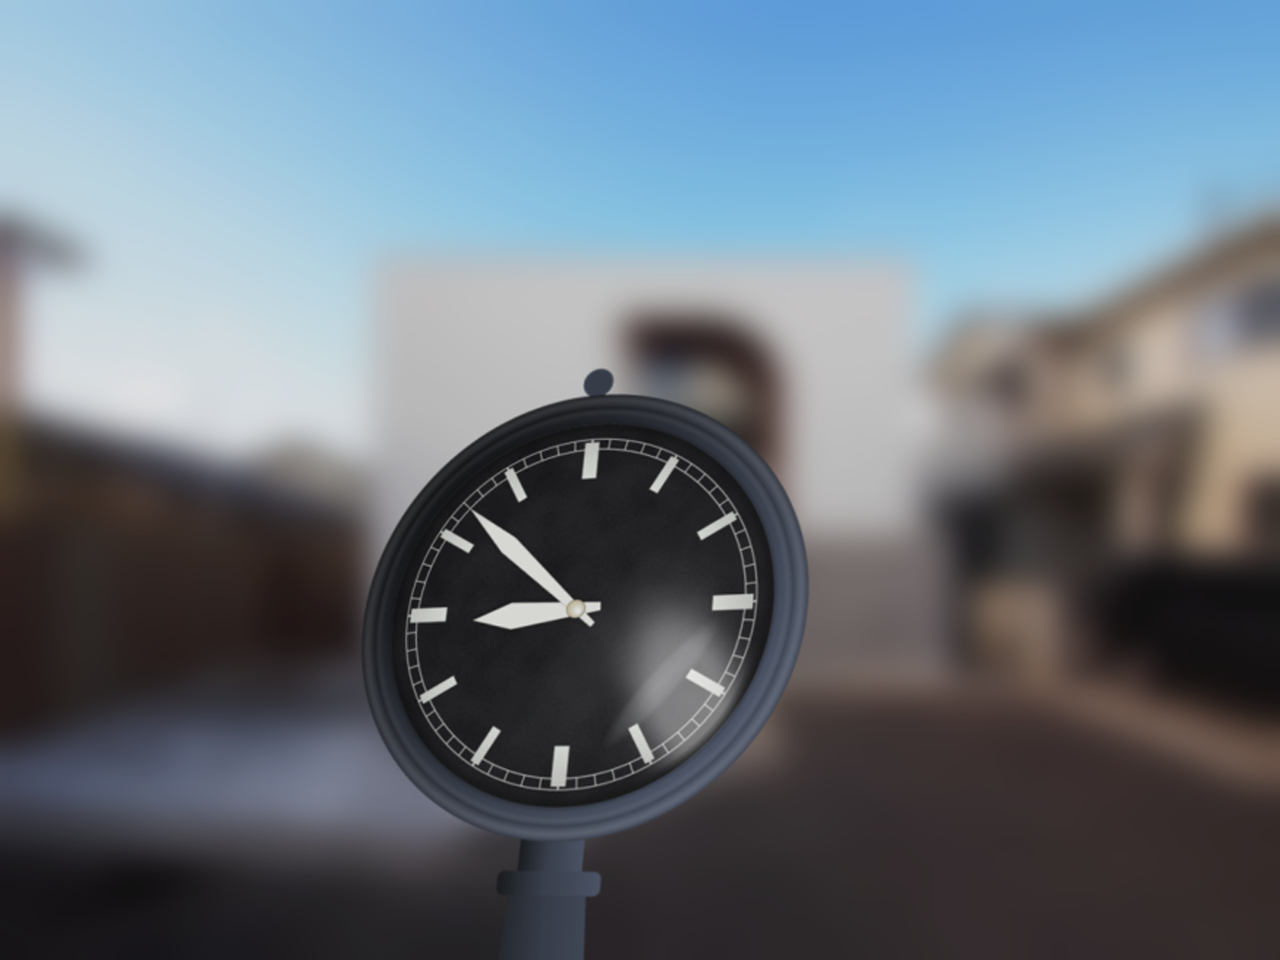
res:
8.52
